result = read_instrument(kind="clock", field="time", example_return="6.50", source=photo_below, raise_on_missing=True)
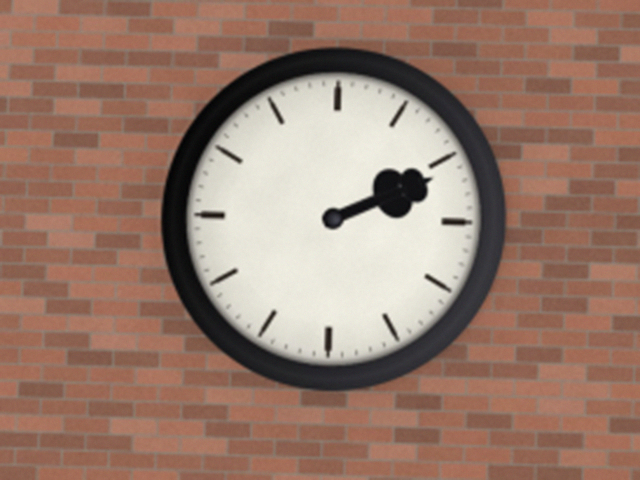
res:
2.11
